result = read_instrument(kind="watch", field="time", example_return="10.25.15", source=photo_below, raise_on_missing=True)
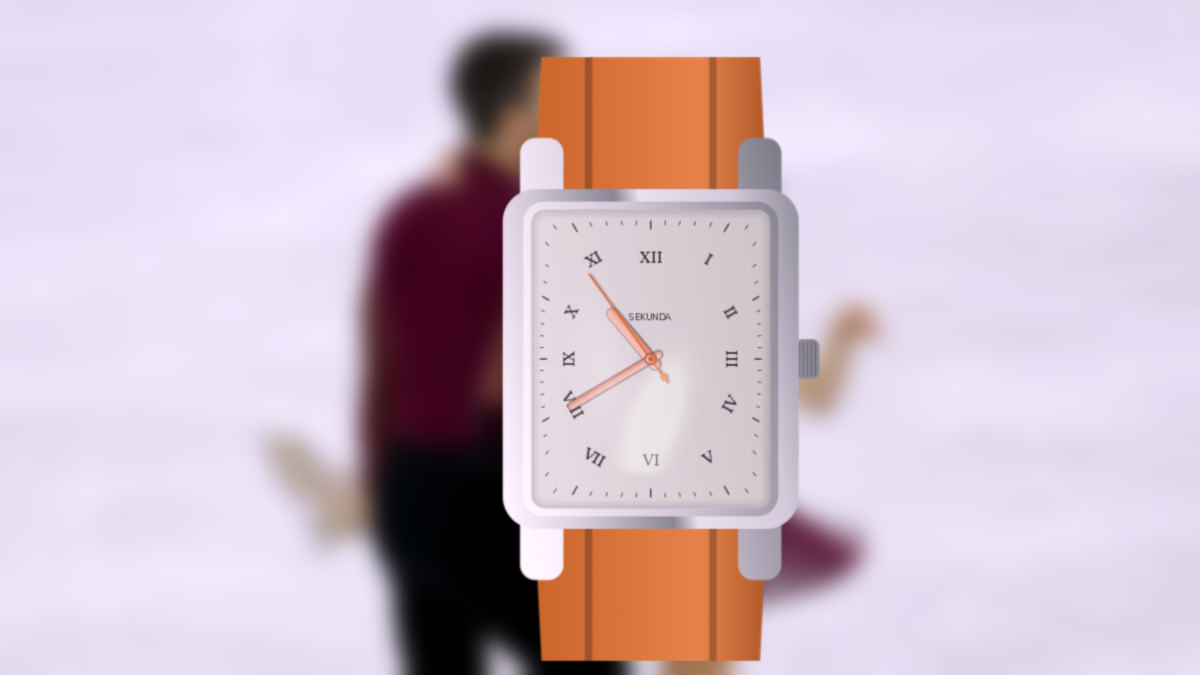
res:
10.39.54
